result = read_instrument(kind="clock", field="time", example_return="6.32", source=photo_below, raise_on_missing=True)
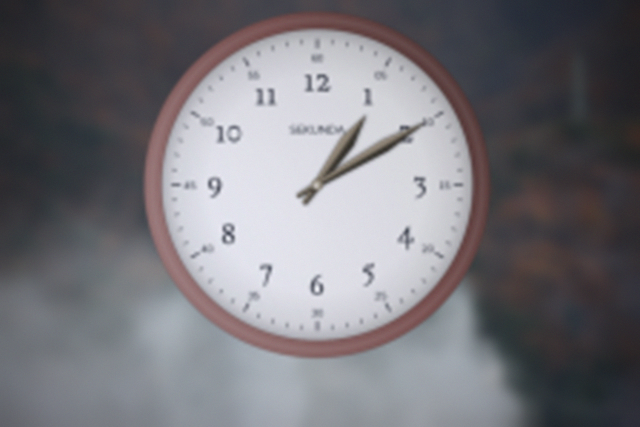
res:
1.10
